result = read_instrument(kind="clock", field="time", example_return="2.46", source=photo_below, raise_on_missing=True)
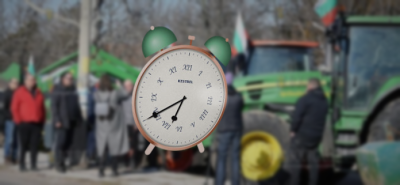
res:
6.40
